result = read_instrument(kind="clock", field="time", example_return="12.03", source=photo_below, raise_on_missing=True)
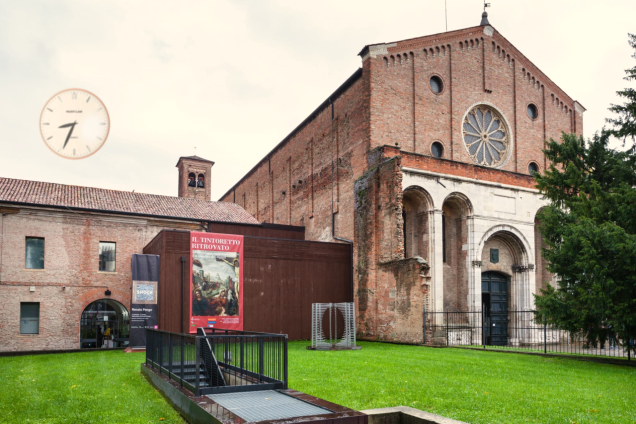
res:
8.34
